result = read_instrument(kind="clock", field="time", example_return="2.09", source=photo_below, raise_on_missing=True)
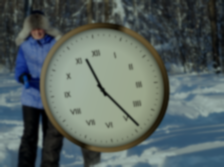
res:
11.24
